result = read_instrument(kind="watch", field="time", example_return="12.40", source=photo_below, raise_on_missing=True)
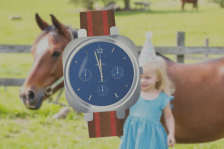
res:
11.58
